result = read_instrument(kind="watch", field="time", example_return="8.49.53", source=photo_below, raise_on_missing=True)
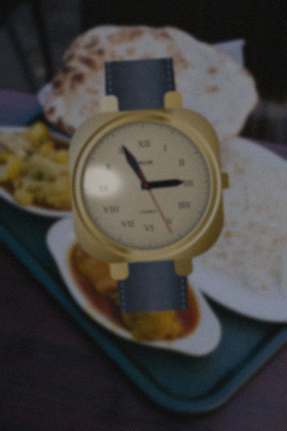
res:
2.55.26
